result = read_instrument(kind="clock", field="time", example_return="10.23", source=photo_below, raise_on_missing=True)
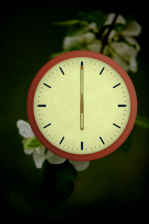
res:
6.00
